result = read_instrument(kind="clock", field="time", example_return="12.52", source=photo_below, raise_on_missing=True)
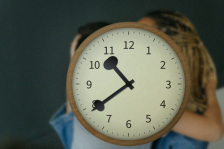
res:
10.39
